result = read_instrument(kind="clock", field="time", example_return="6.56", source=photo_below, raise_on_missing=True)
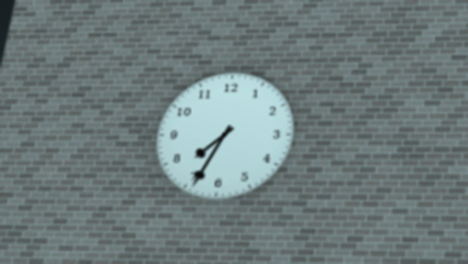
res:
7.34
